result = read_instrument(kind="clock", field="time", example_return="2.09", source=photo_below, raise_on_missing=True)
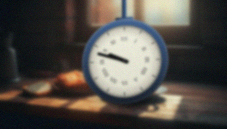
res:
9.48
